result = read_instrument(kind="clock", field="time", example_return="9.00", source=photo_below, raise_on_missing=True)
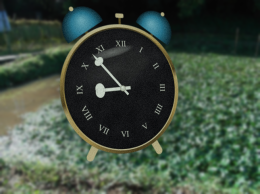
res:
8.53
